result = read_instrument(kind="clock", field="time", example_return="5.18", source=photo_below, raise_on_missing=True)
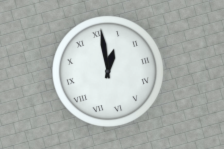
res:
1.01
